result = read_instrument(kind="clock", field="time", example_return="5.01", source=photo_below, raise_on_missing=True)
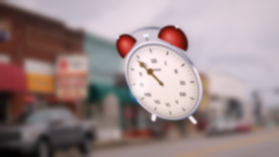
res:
10.54
